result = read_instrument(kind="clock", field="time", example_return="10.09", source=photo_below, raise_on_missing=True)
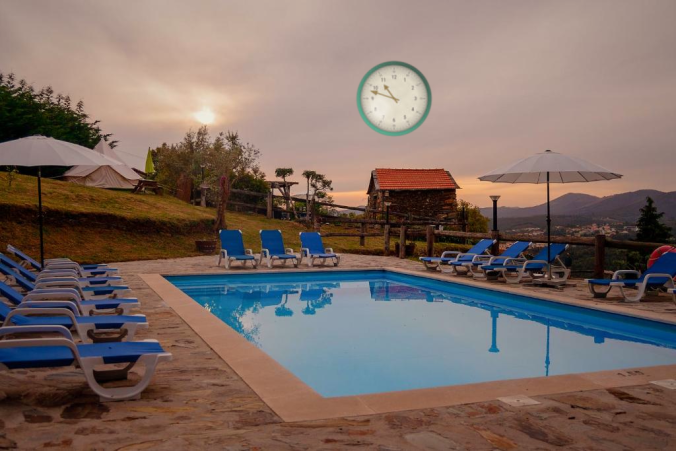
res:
10.48
